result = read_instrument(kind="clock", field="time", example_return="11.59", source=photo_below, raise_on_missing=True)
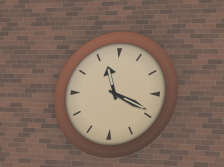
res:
11.19
